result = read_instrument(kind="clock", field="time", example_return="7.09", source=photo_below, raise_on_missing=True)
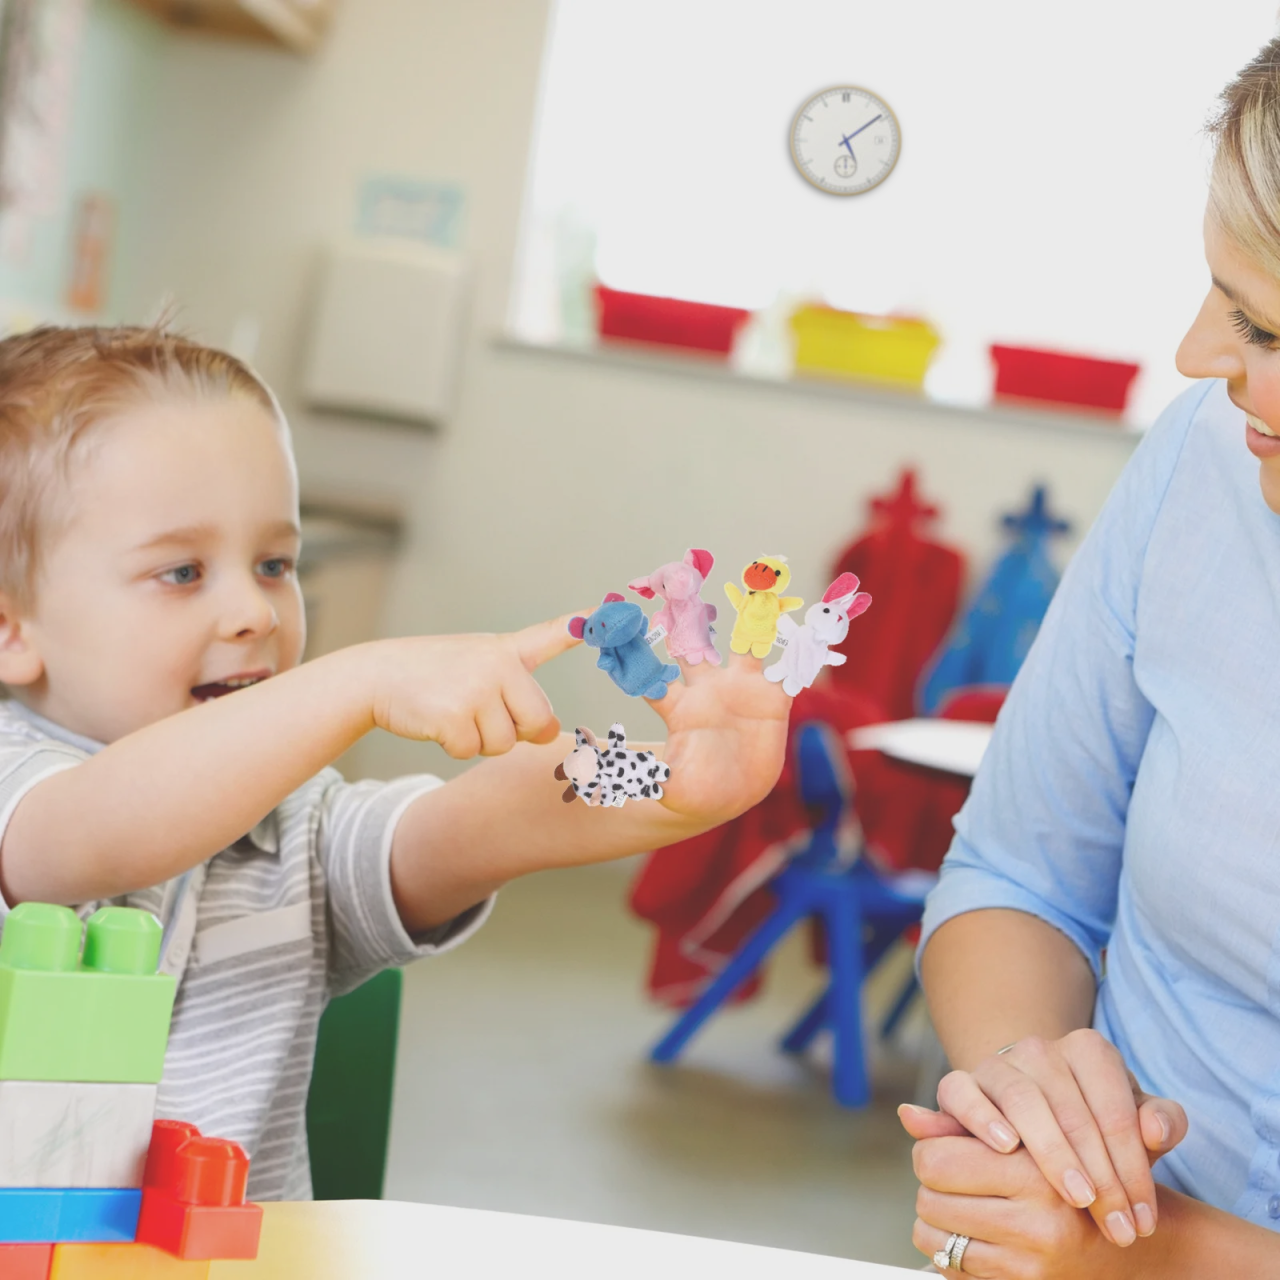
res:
5.09
